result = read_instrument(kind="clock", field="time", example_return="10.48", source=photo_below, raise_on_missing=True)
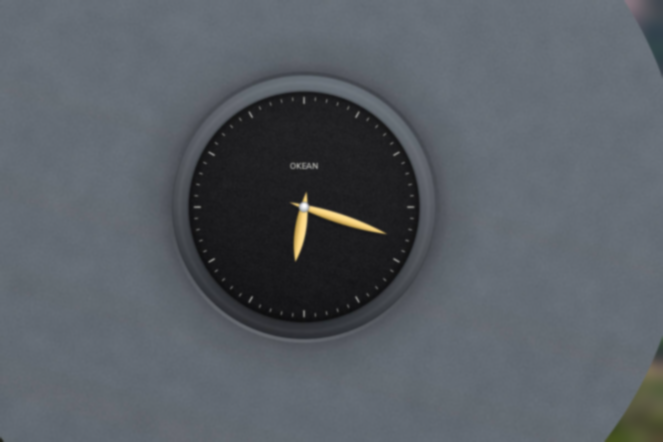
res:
6.18
